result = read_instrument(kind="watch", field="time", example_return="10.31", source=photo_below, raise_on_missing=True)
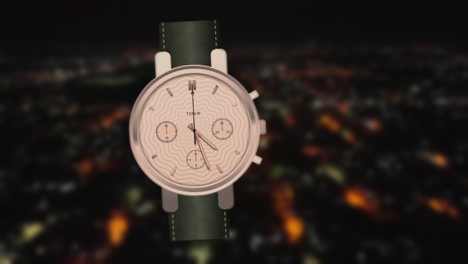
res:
4.27
